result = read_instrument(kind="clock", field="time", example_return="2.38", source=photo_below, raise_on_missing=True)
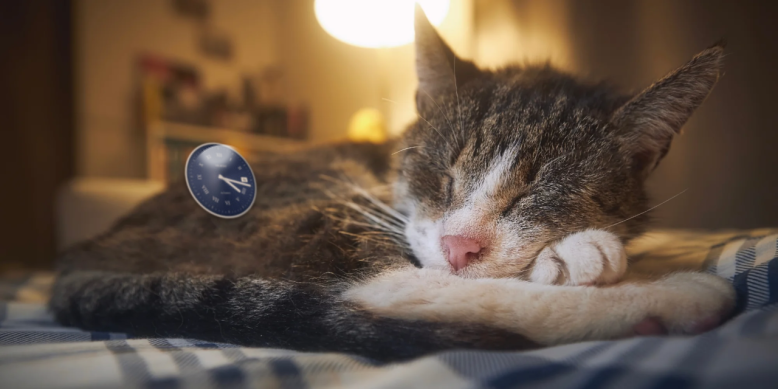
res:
4.17
